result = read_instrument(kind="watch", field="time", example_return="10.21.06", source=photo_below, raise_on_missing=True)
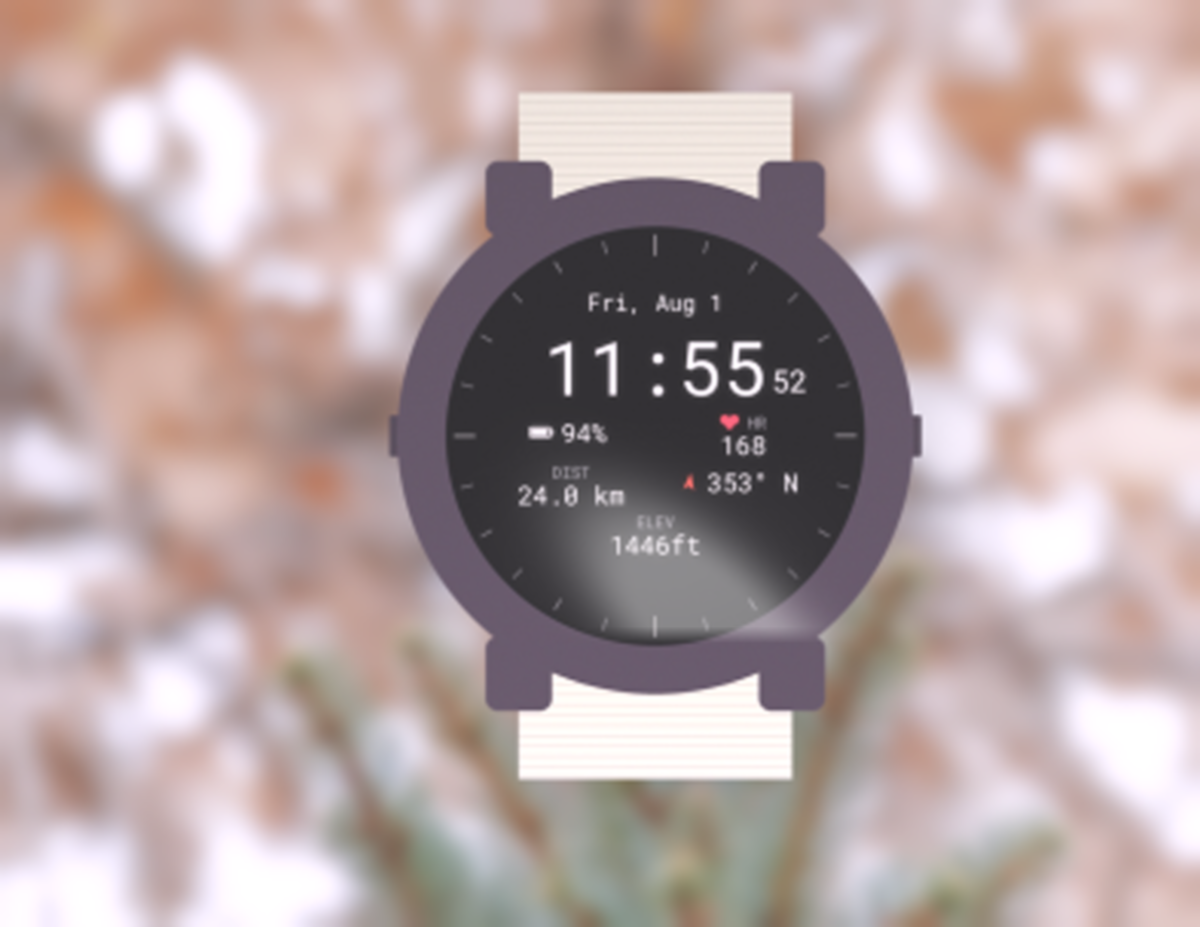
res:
11.55.52
